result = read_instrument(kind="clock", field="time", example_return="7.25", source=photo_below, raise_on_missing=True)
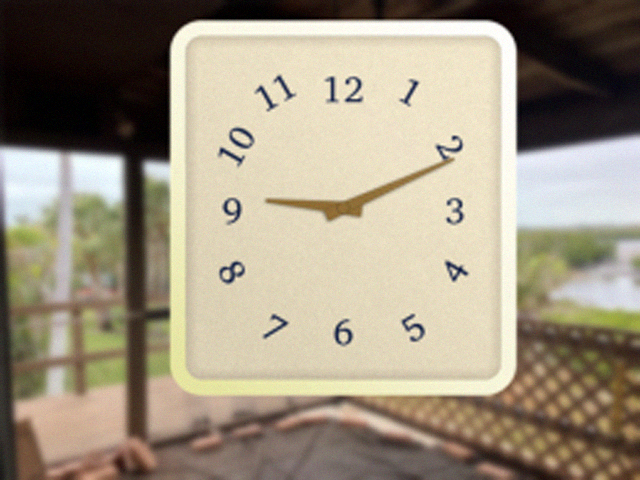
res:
9.11
